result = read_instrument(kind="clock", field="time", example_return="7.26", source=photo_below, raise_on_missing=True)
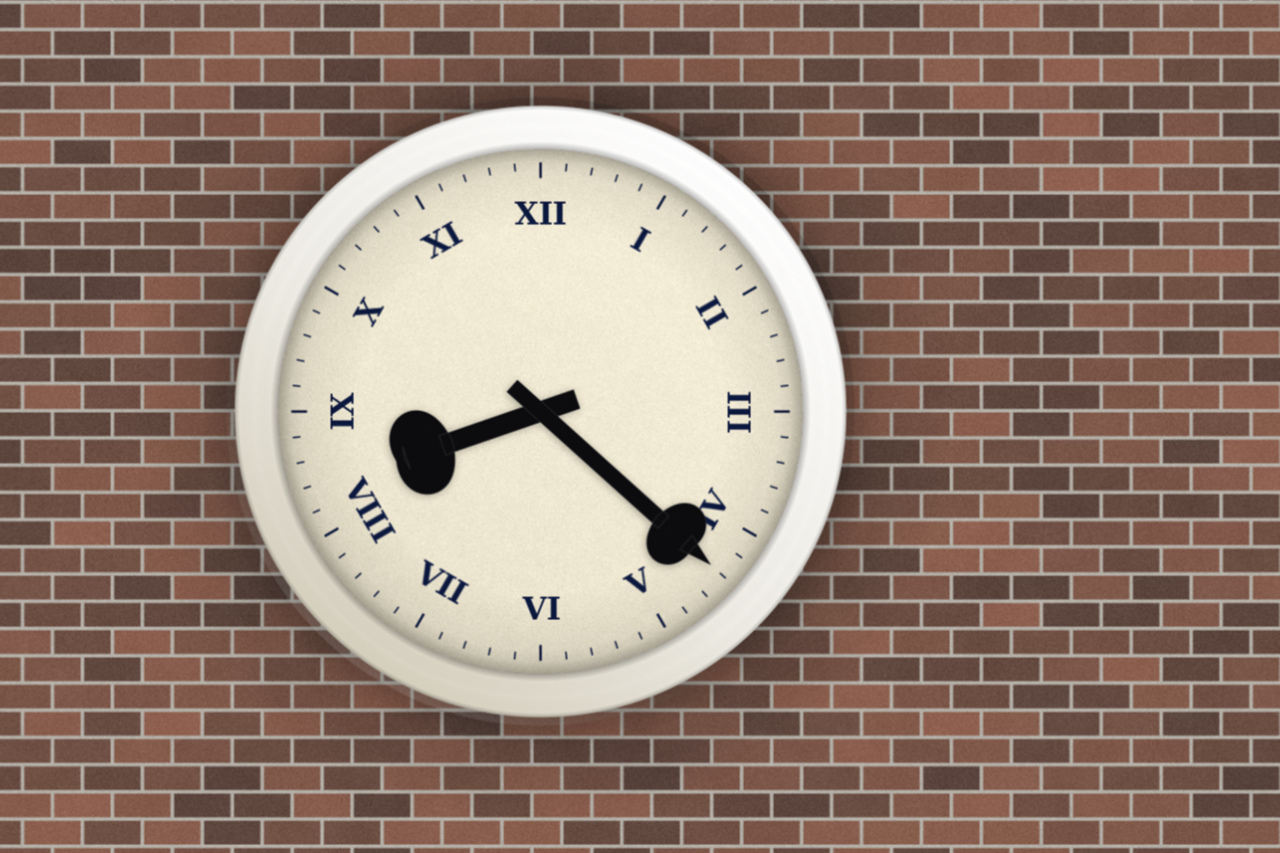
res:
8.22
